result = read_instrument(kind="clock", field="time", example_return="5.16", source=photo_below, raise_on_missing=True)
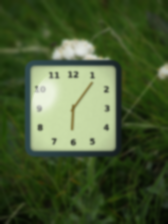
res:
6.06
